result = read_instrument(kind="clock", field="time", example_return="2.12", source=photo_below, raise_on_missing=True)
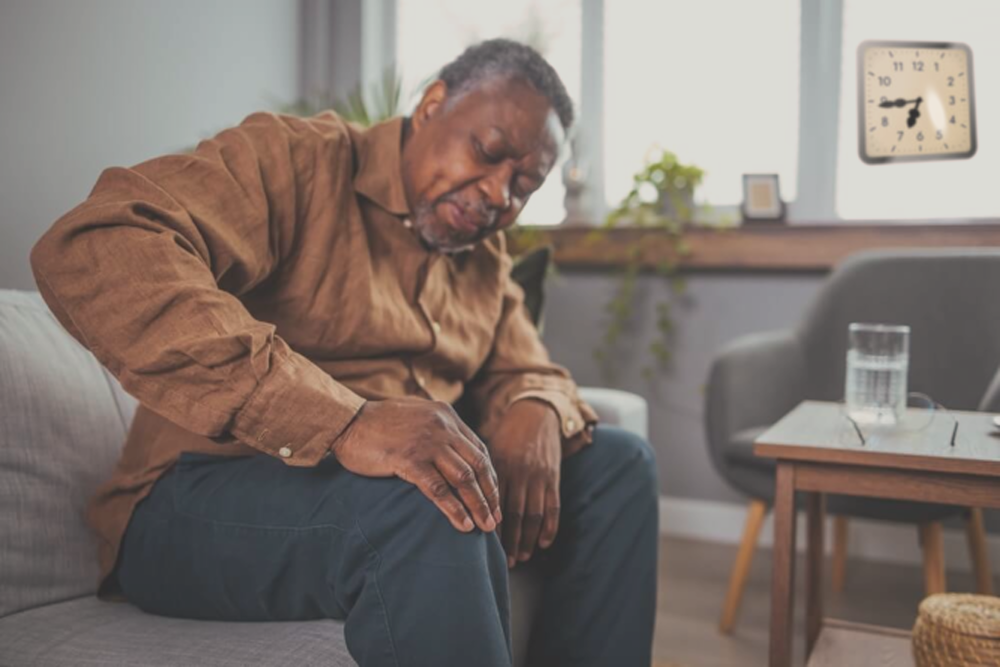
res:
6.44
